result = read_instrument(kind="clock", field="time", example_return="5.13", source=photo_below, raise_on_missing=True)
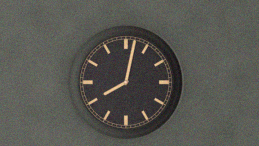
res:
8.02
